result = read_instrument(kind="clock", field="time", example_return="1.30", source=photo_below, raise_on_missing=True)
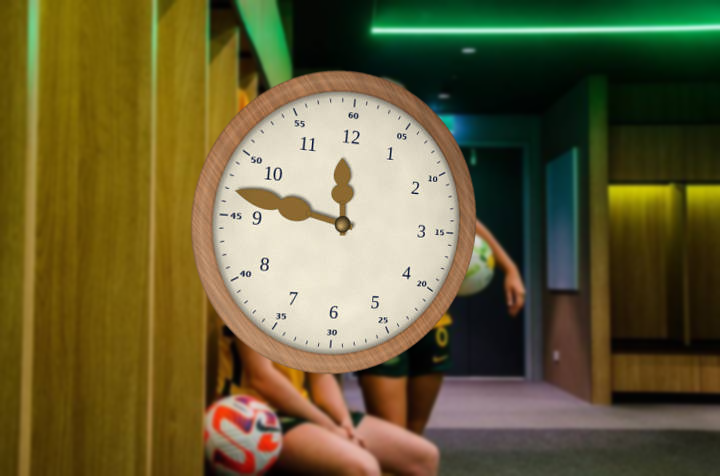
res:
11.47
